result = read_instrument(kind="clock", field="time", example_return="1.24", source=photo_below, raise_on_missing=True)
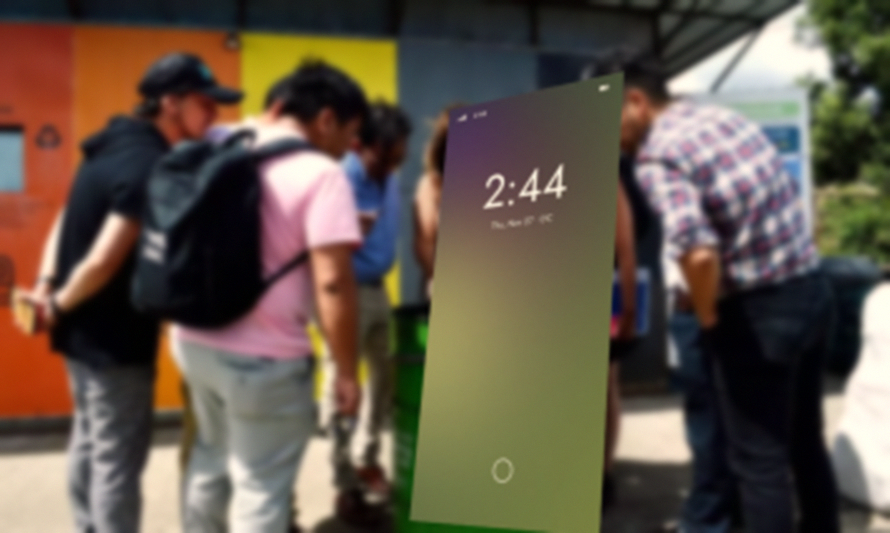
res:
2.44
